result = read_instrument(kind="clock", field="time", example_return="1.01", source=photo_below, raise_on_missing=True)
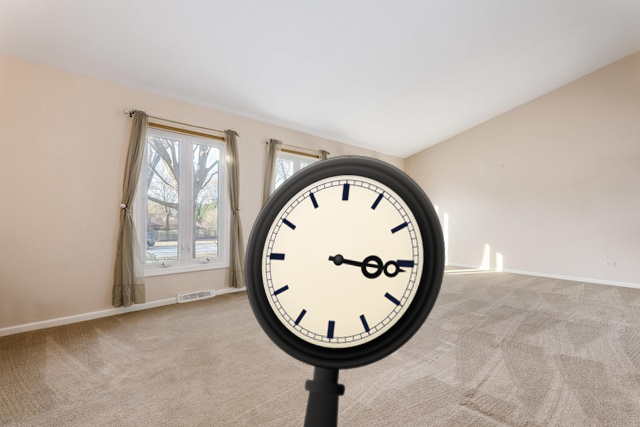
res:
3.16
